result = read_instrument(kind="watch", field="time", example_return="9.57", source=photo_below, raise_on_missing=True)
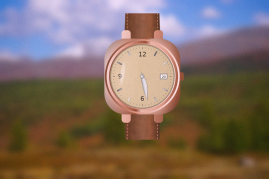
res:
5.28
